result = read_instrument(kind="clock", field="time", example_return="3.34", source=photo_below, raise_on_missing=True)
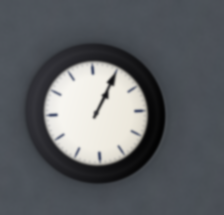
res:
1.05
